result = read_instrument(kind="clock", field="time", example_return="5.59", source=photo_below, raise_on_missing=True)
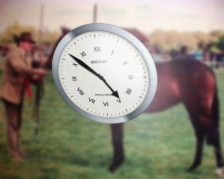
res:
4.52
